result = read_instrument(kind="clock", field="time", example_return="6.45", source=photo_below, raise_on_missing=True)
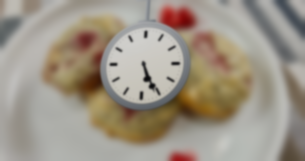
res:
5.26
